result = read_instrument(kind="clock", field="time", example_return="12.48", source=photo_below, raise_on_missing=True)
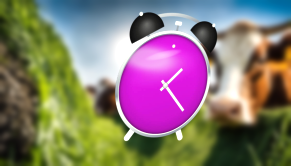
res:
1.22
